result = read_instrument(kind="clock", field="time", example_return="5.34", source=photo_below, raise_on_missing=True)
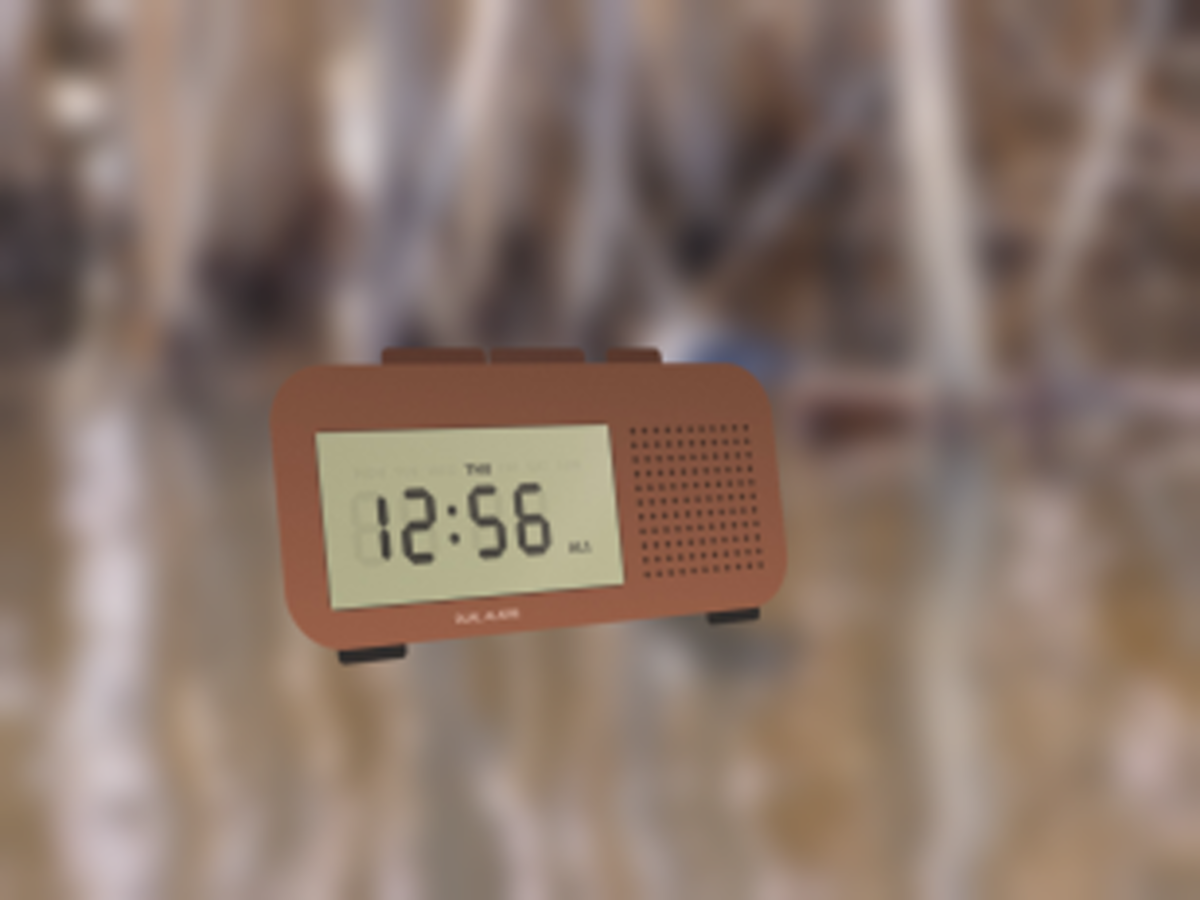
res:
12.56
